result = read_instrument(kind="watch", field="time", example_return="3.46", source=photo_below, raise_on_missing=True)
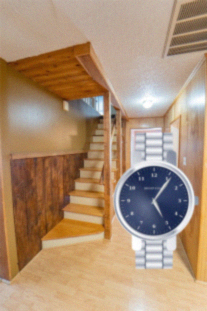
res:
5.06
